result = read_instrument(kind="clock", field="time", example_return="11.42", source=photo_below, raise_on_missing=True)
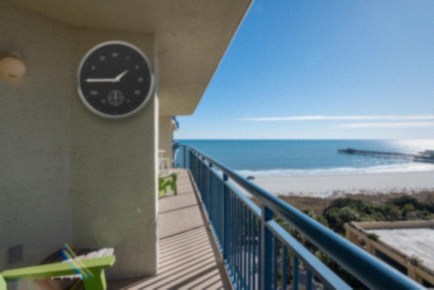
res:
1.45
